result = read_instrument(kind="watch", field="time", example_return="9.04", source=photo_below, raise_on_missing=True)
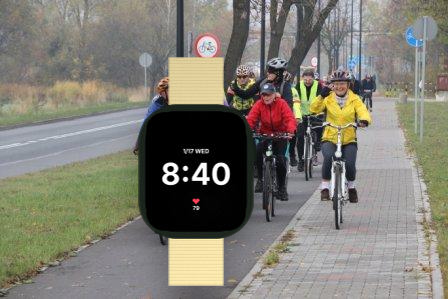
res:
8.40
